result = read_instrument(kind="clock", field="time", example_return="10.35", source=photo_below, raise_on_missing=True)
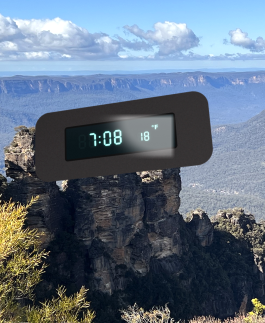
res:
7.08
